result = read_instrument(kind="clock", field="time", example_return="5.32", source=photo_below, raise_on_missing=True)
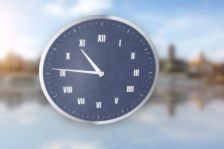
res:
10.46
